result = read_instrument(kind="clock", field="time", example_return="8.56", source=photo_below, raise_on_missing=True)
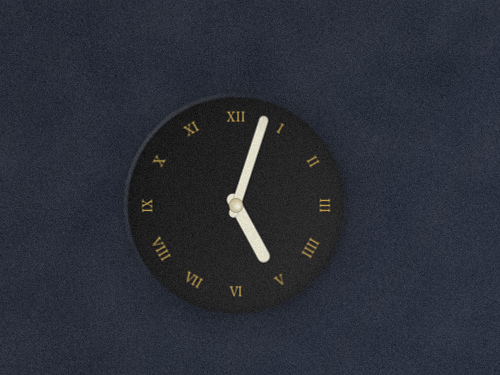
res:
5.03
